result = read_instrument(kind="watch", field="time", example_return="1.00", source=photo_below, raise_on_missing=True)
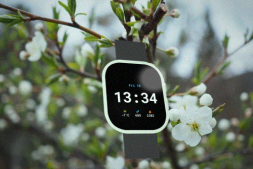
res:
13.34
